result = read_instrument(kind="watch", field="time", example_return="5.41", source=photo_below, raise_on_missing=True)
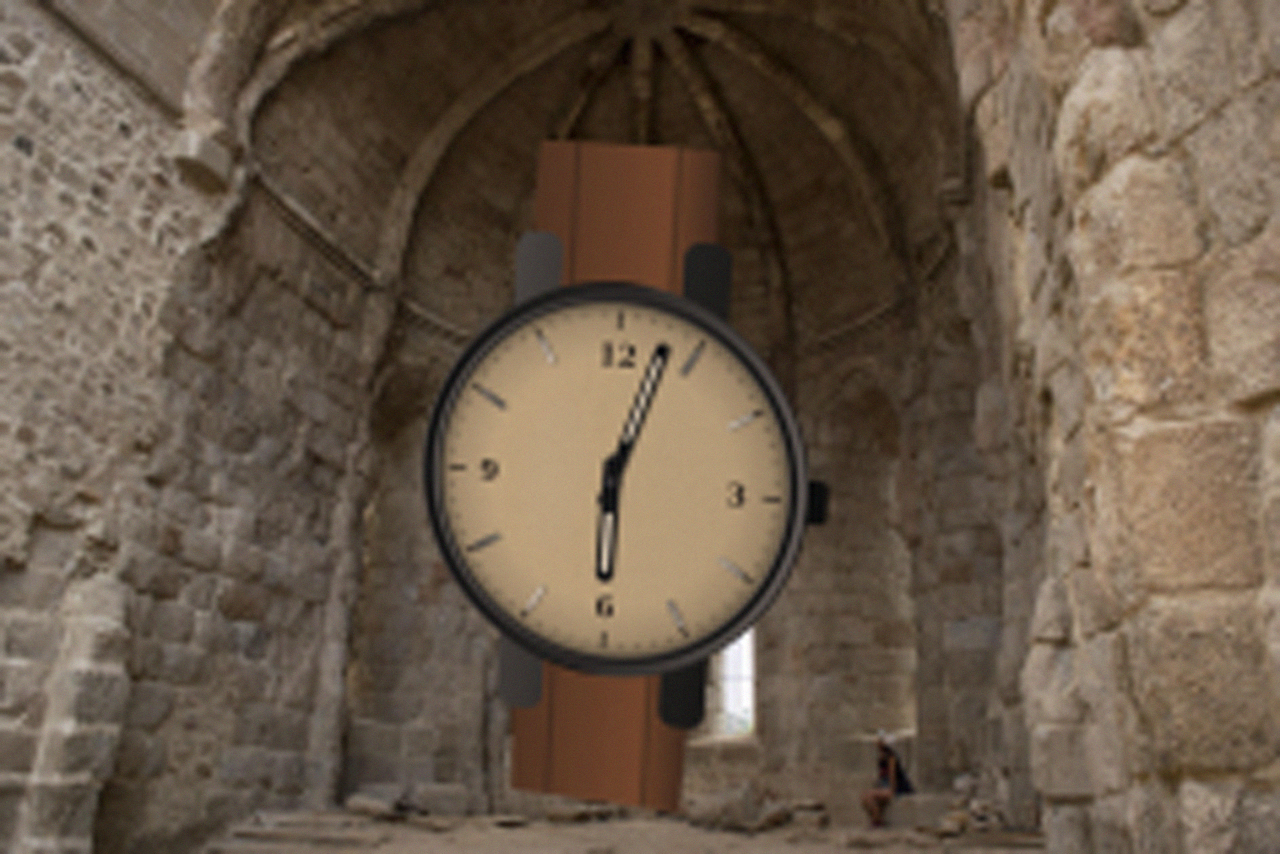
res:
6.03
